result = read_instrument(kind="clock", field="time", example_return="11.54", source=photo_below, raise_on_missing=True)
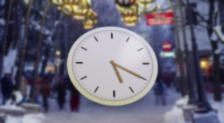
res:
5.20
